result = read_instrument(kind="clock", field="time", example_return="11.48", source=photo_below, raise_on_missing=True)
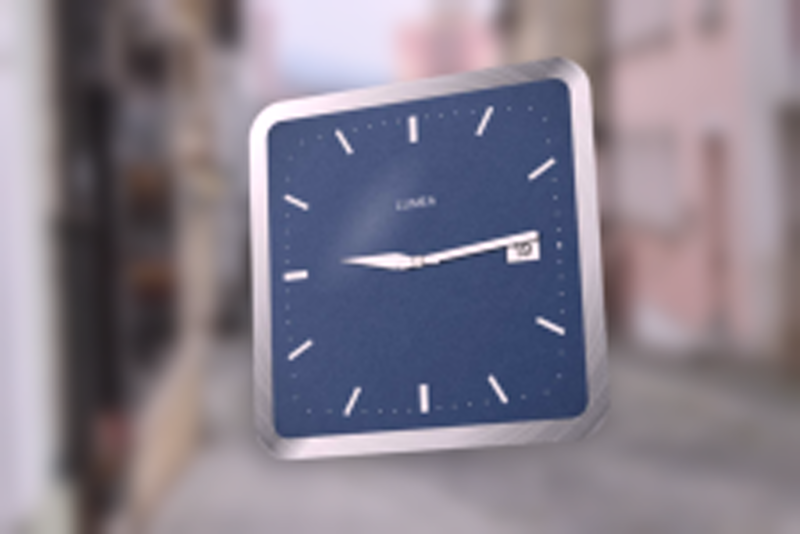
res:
9.14
